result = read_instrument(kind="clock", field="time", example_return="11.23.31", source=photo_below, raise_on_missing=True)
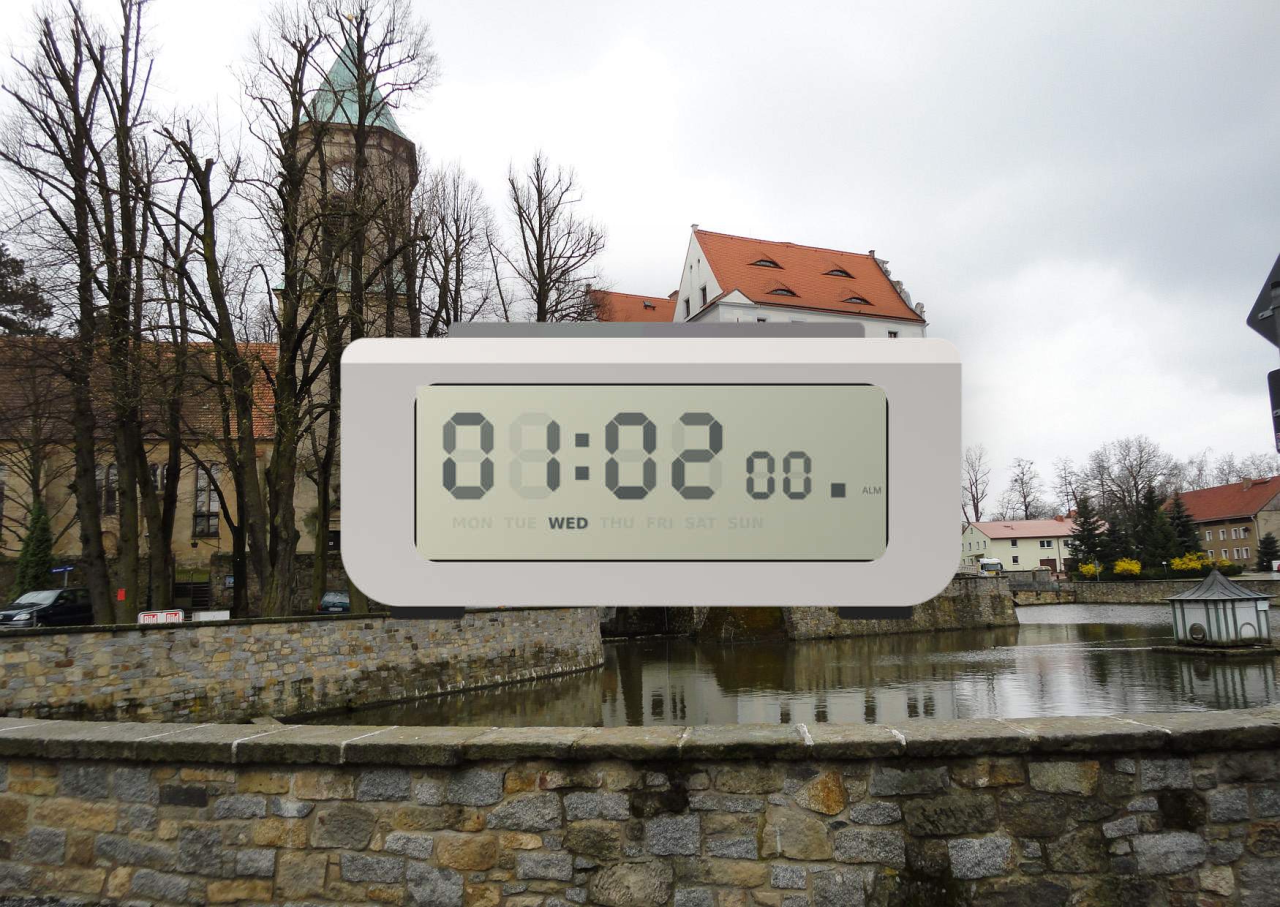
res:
1.02.00
